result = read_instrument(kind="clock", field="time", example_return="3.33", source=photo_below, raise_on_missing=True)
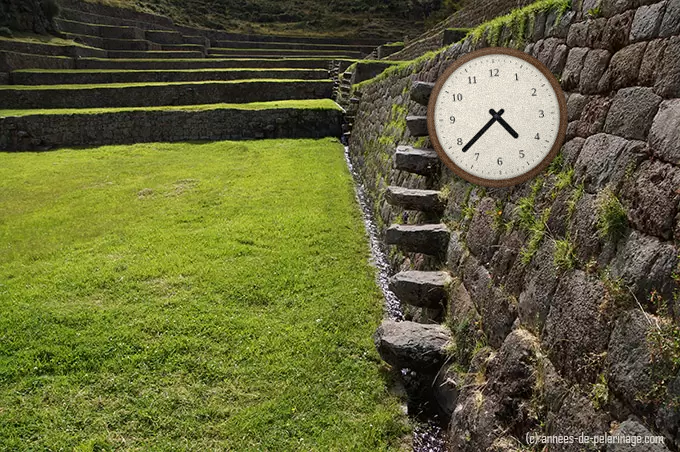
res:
4.38
